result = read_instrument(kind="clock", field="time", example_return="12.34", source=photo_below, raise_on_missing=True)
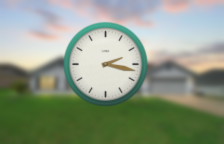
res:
2.17
